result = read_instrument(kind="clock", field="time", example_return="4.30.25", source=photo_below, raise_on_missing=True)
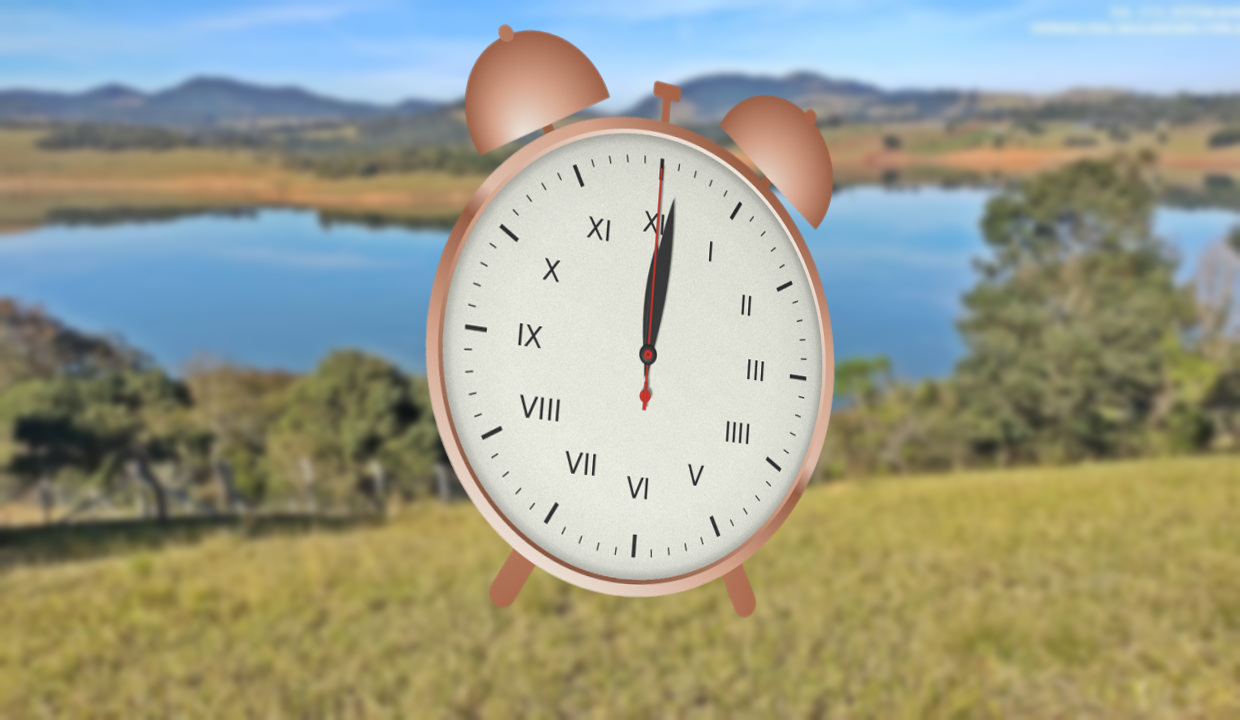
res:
12.01.00
